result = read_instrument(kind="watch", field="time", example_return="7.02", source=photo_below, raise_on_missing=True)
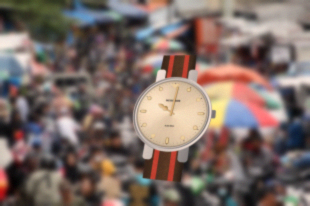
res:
10.01
